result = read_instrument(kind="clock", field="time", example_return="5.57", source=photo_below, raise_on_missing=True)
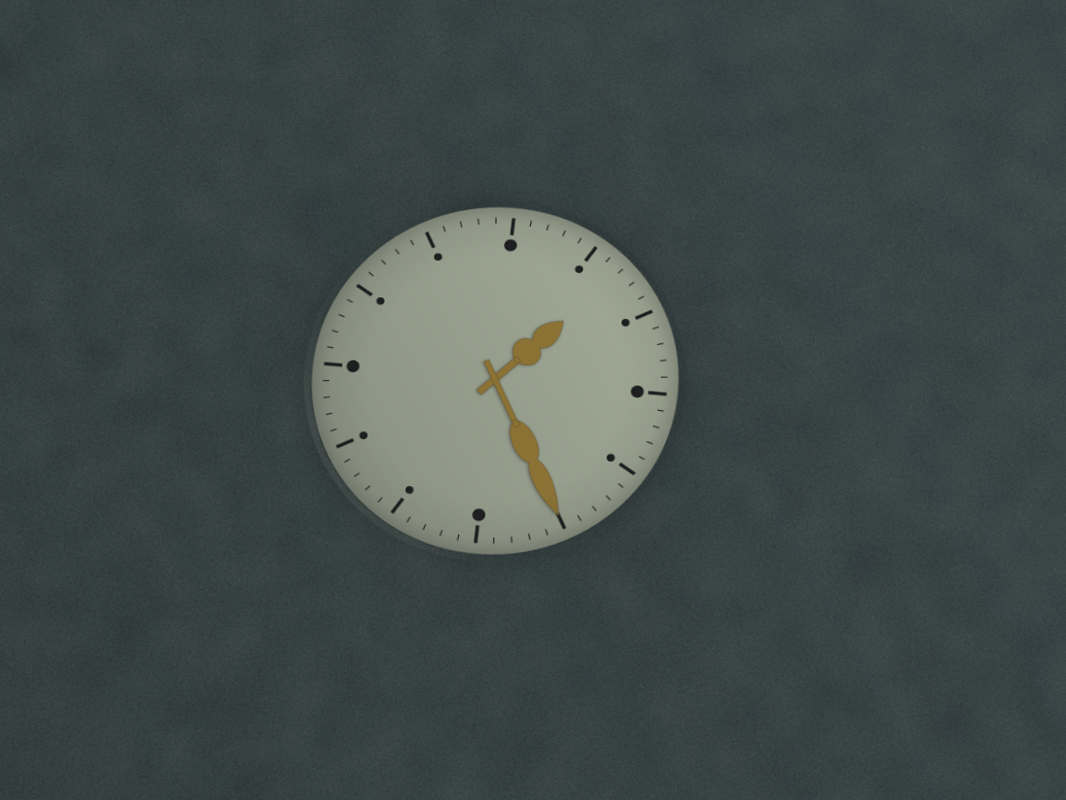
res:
1.25
